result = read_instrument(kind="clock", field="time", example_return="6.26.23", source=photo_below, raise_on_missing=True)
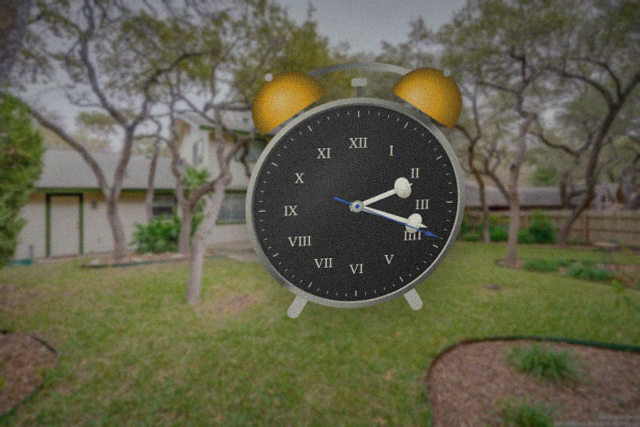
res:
2.18.19
